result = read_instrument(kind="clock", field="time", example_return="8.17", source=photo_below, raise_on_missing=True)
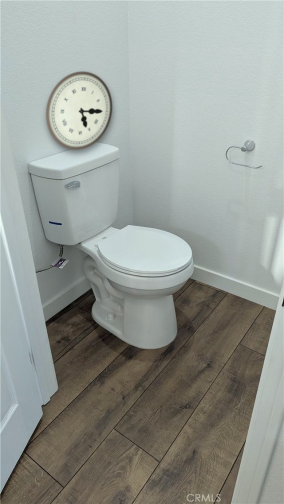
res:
5.15
